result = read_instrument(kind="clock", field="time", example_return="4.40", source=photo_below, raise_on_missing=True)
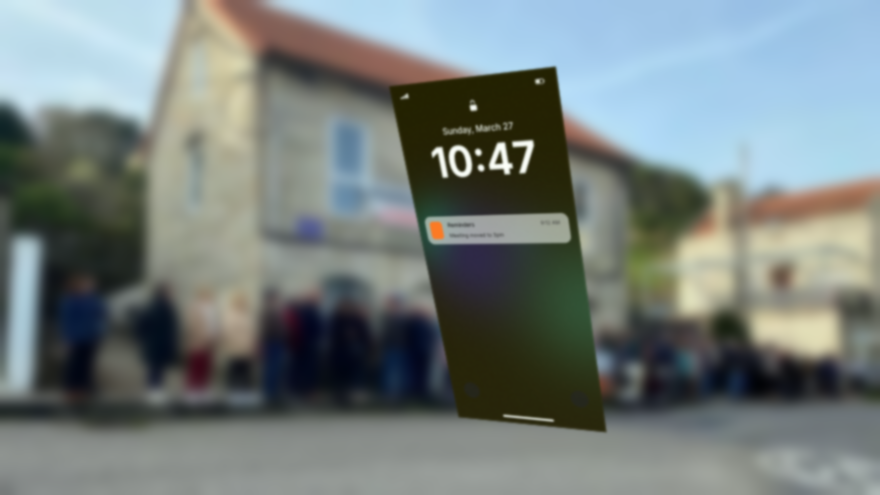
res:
10.47
